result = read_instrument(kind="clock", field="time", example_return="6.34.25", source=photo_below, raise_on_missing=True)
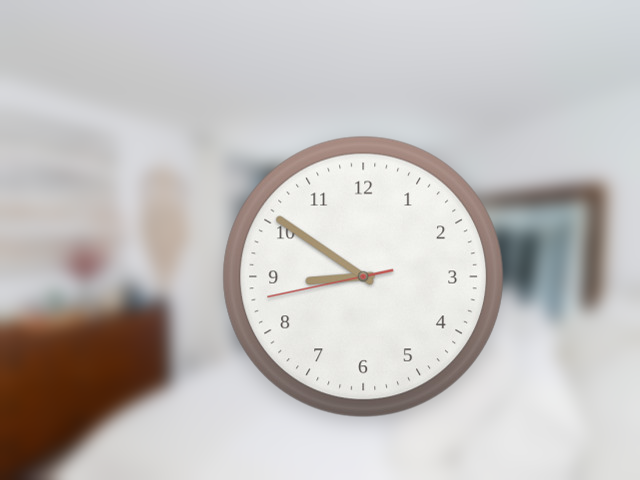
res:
8.50.43
